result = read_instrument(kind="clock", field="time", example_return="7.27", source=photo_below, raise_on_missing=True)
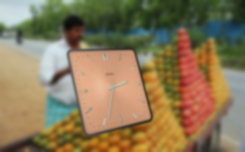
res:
2.34
